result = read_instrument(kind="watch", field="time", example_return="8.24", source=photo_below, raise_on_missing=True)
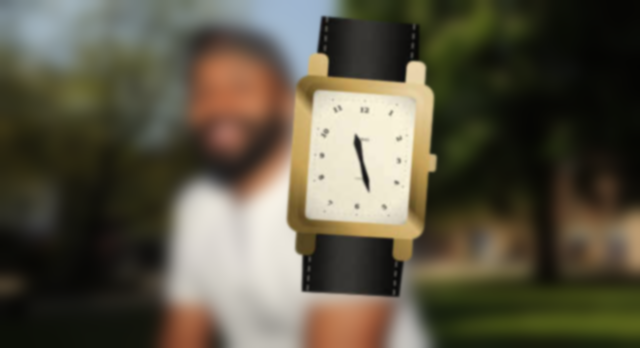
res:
11.27
